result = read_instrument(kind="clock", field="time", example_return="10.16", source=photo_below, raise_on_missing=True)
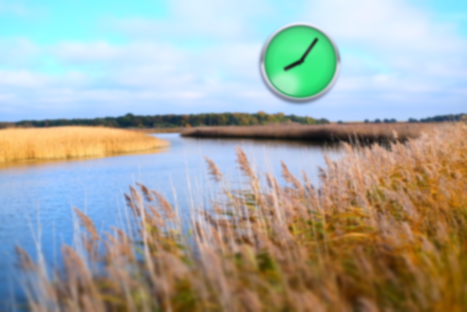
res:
8.06
